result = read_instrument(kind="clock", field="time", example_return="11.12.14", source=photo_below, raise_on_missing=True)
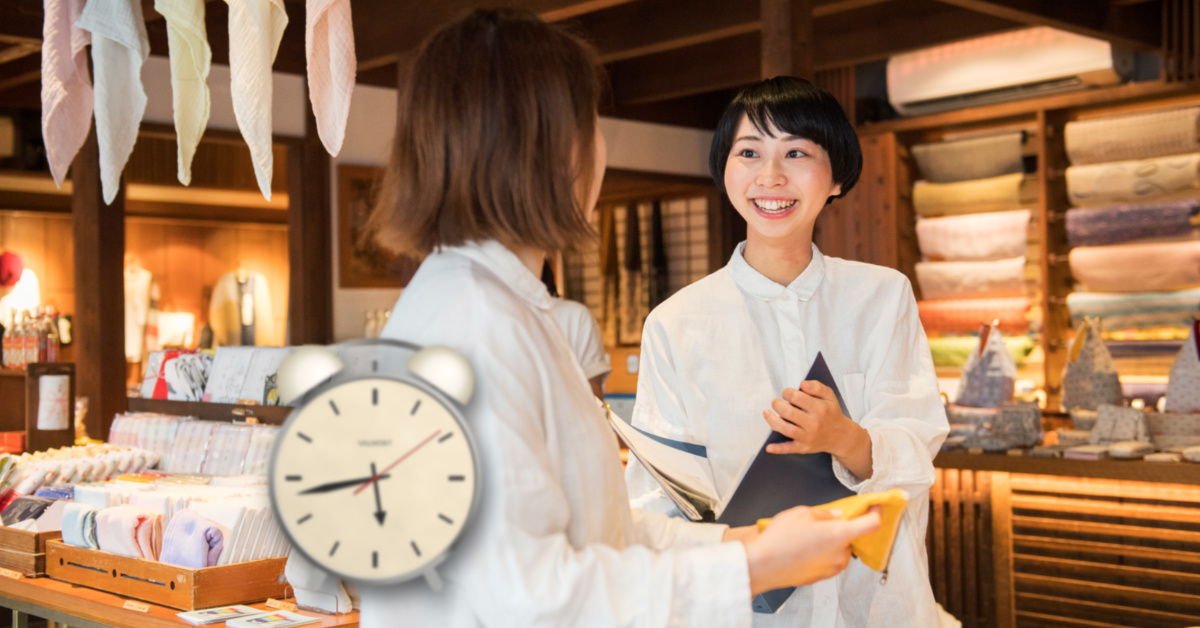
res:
5.43.09
